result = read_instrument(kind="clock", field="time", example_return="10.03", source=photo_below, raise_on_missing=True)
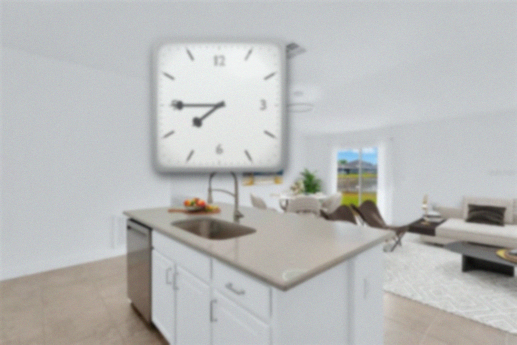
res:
7.45
